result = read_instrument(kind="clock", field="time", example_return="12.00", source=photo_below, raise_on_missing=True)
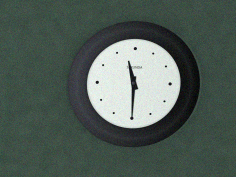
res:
11.30
